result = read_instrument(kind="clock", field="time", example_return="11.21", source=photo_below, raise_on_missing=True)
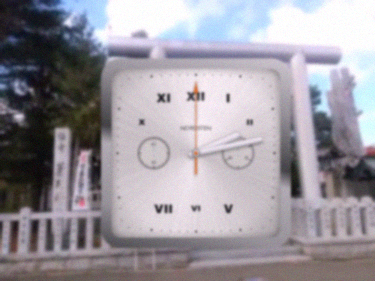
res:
2.13
